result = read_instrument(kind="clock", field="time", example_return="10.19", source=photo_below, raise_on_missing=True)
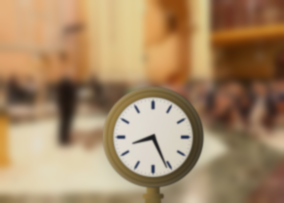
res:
8.26
